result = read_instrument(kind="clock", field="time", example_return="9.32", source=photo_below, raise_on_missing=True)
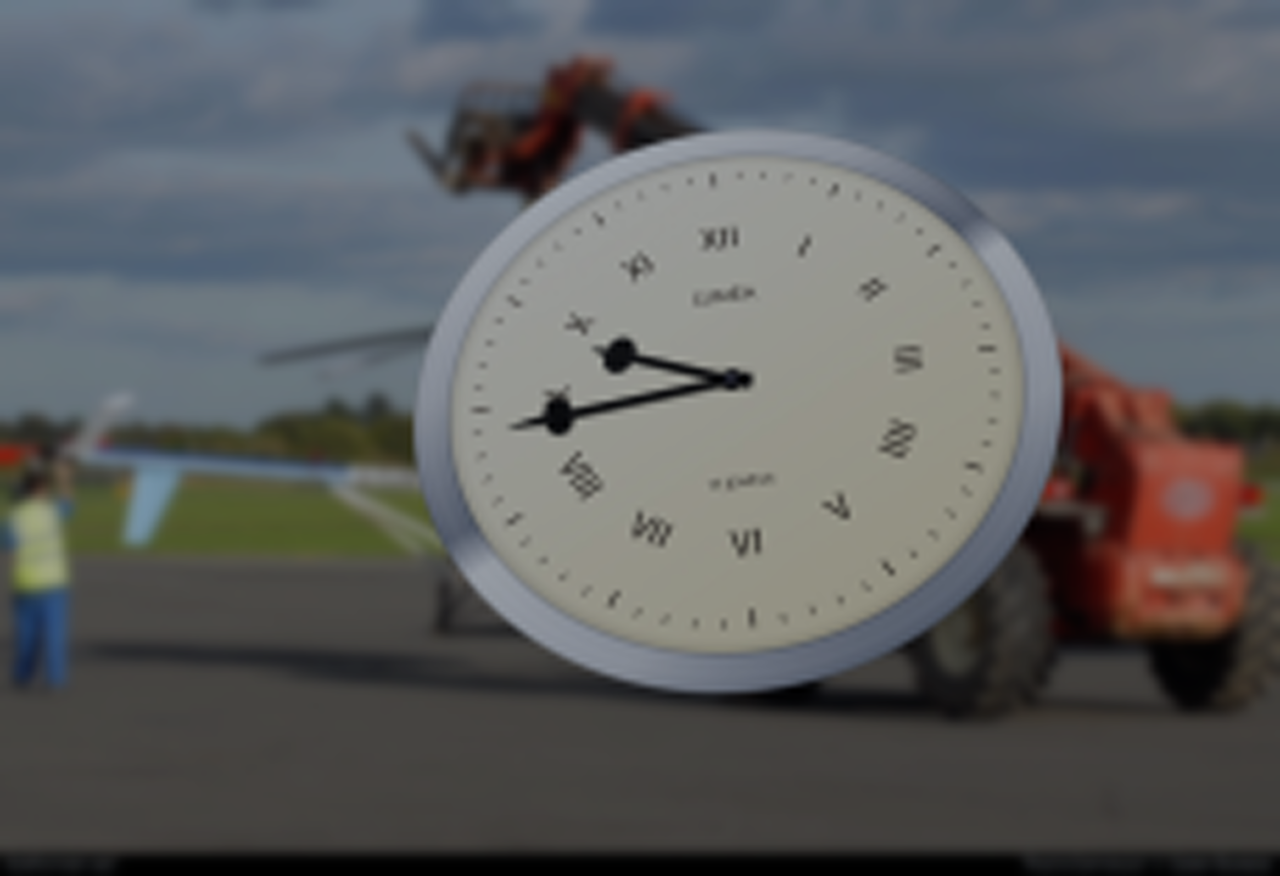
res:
9.44
